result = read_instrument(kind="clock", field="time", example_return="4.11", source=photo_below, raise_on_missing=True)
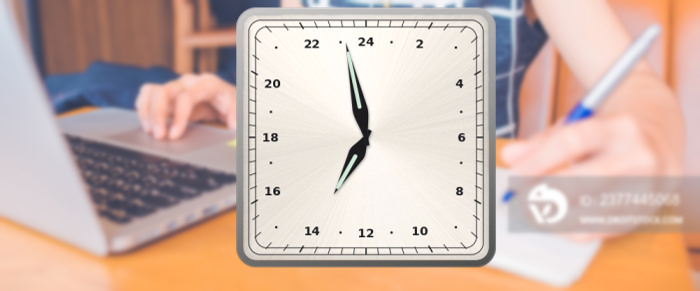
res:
13.58
